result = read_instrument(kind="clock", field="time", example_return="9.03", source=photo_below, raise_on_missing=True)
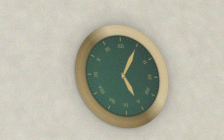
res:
5.05
